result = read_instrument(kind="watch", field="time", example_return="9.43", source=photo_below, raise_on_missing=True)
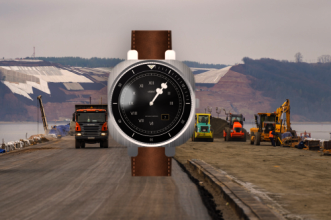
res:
1.06
